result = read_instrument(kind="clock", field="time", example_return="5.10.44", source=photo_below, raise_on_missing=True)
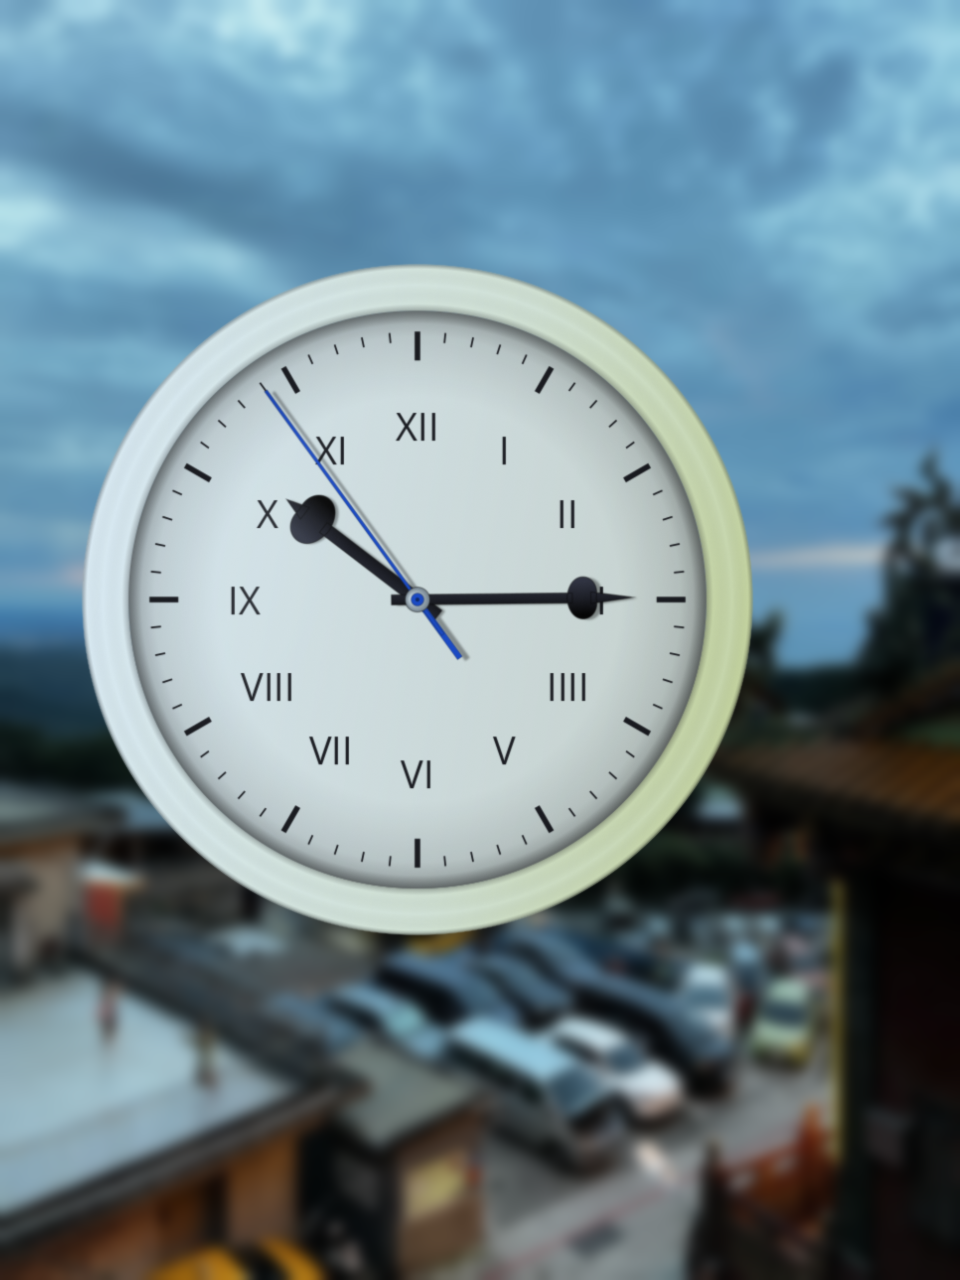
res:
10.14.54
